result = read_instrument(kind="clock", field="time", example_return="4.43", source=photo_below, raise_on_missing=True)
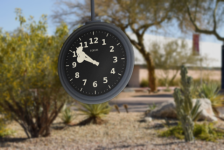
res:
9.52
